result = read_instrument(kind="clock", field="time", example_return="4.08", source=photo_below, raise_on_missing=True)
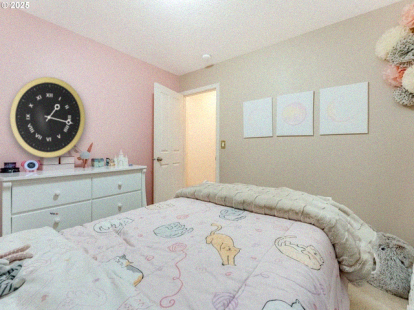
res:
1.17
